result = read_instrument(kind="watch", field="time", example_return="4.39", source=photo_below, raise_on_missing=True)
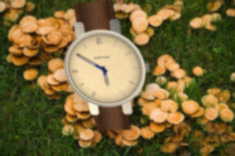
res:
5.51
